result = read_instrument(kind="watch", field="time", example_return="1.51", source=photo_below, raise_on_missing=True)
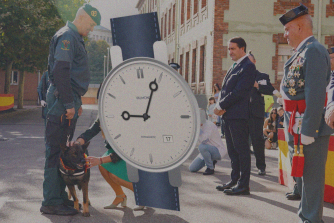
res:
9.04
